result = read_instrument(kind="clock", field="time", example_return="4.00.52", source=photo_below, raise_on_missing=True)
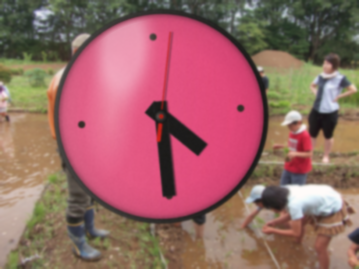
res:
4.30.02
